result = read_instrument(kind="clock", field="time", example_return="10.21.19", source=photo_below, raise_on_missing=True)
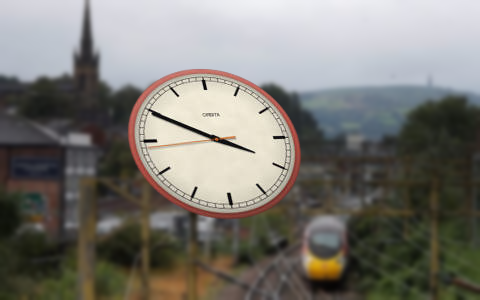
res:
3.49.44
